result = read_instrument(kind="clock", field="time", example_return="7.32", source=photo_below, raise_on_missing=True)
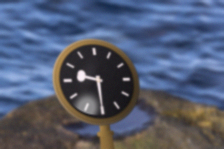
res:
9.30
